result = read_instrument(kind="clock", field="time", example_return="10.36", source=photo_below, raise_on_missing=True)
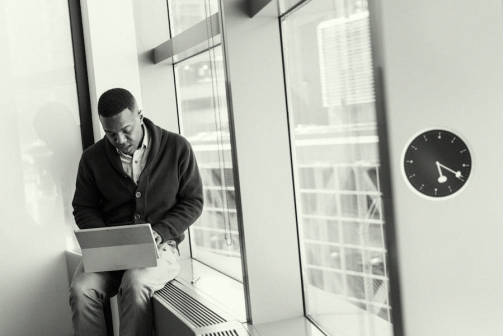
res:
5.19
